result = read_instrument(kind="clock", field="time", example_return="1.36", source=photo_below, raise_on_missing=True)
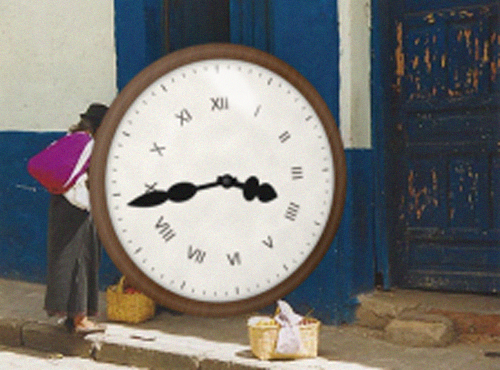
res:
3.44
